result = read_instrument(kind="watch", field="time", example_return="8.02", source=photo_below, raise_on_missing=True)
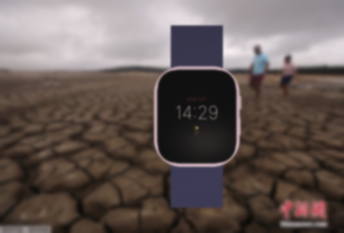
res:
14.29
